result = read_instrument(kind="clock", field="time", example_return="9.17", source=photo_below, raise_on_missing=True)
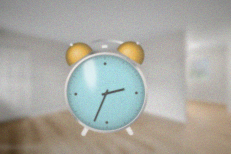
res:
2.34
